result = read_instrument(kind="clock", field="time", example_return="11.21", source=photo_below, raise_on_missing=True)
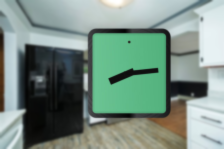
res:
8.14
